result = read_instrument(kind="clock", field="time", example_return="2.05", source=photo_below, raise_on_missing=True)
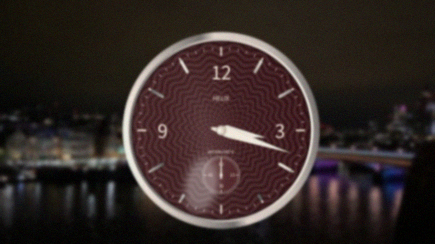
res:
3.18
